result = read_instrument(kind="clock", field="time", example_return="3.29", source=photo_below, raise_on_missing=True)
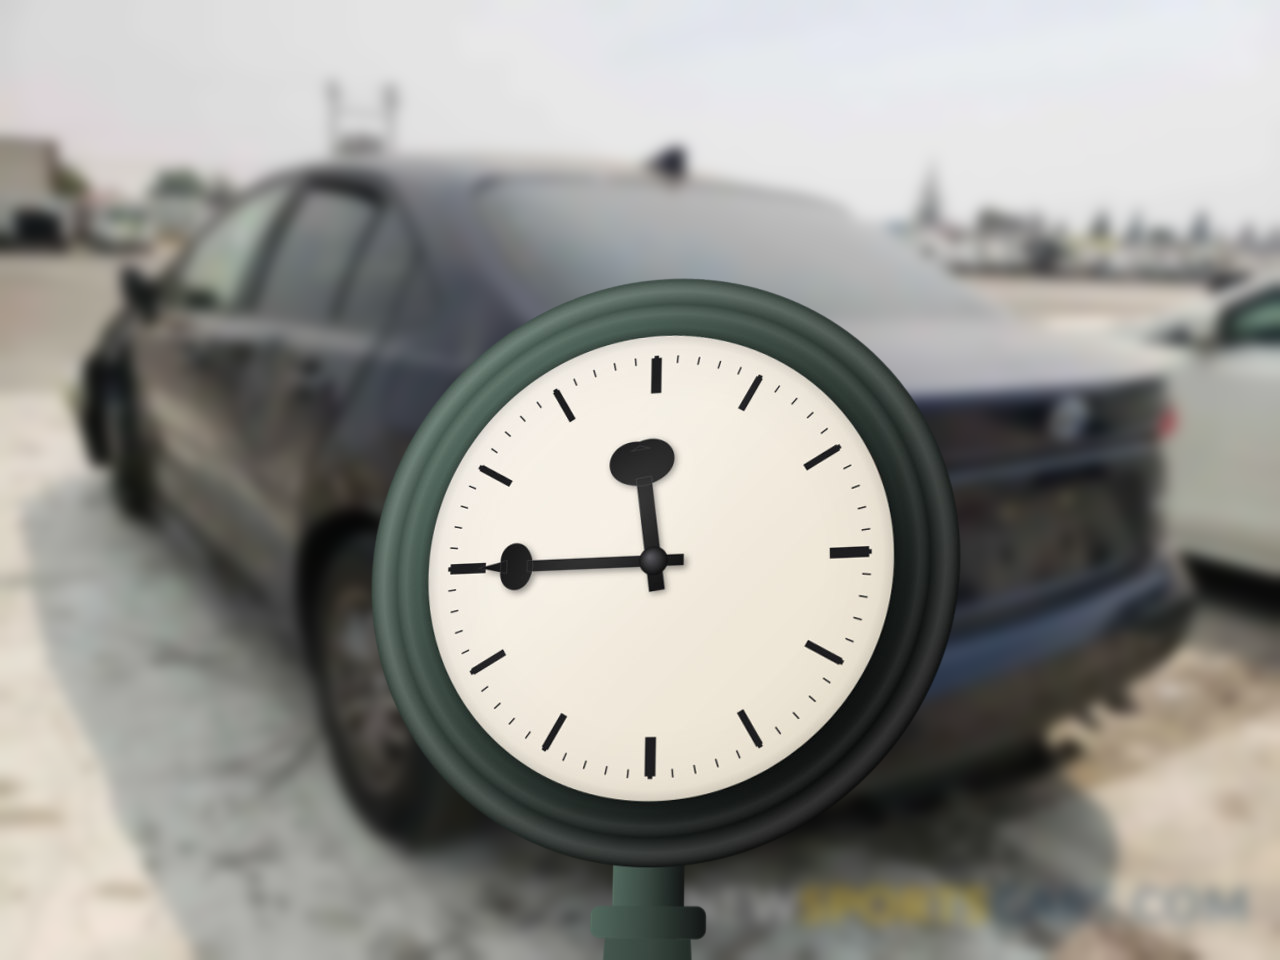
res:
11.45
